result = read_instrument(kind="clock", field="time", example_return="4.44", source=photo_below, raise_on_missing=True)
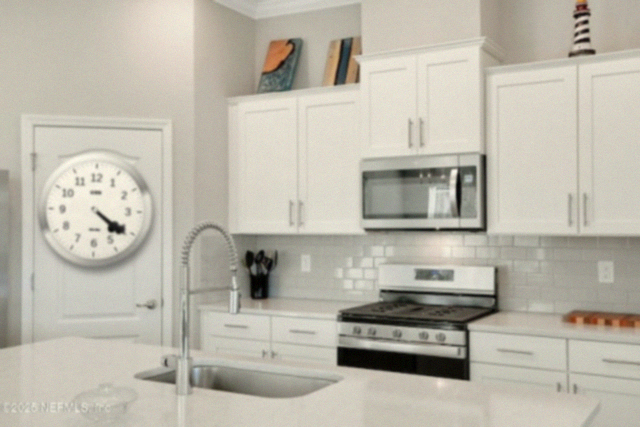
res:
4.21
